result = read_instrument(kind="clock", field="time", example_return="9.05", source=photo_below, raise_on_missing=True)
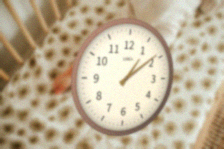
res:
1.09
